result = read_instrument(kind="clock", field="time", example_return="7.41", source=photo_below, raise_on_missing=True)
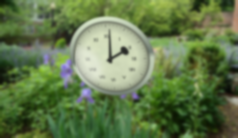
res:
2.01
